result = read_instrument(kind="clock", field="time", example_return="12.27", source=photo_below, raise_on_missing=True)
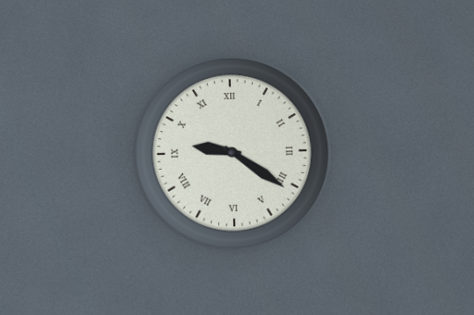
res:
9.21
